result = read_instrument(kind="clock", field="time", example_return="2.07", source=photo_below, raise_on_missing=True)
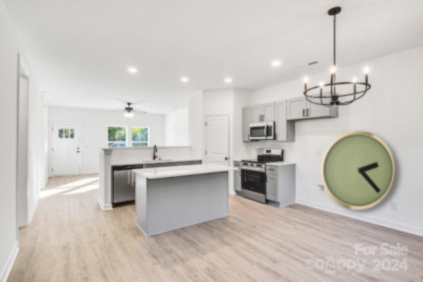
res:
2.23
